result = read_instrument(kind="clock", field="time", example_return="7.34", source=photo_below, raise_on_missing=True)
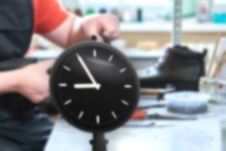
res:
8.55
